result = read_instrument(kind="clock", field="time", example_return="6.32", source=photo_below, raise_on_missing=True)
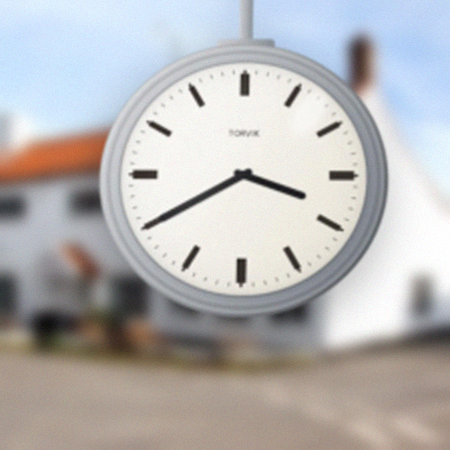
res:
3.40
